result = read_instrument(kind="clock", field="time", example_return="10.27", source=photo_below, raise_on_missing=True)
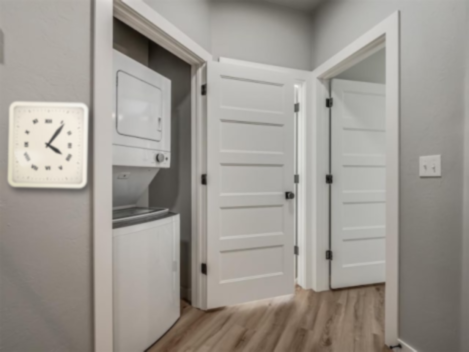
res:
4.06
